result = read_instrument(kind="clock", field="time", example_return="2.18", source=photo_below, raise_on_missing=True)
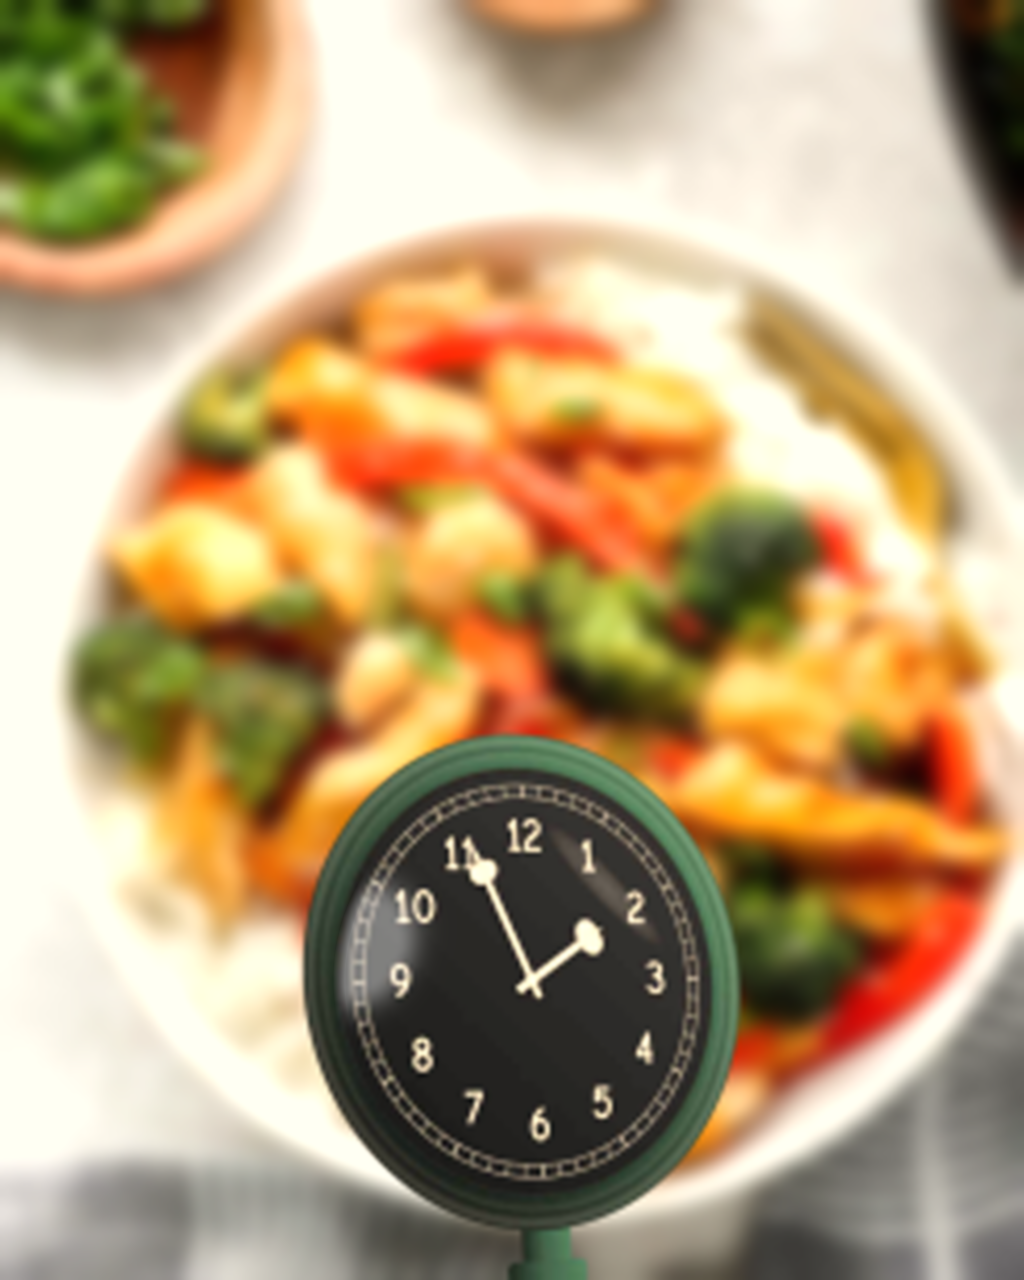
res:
1.56
